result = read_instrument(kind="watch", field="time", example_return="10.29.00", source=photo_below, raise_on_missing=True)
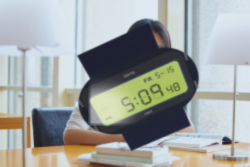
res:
5.09.48
